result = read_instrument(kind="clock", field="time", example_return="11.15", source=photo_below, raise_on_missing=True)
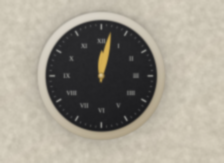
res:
12.02
